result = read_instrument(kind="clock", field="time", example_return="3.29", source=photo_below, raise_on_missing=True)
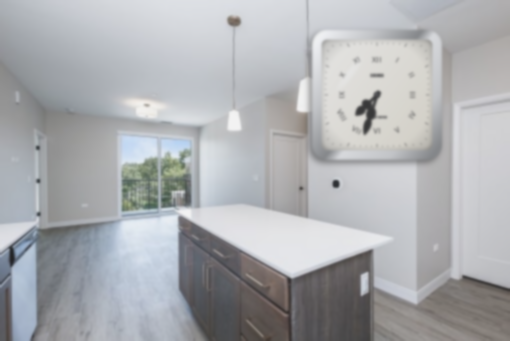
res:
7.33
